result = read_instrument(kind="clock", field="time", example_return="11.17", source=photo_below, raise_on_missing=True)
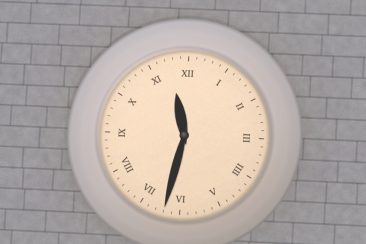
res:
11.32
